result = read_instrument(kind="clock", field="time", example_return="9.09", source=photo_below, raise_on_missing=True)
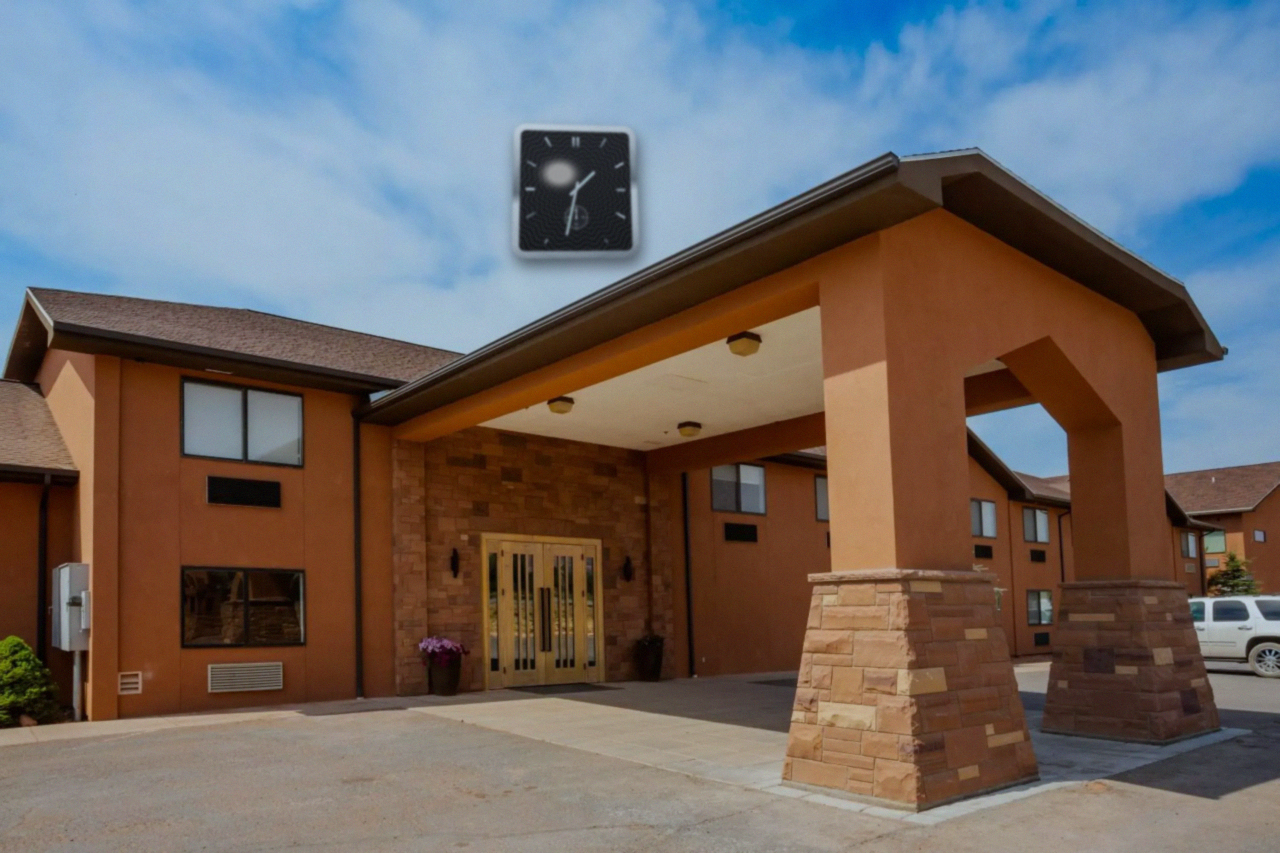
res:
1.32
